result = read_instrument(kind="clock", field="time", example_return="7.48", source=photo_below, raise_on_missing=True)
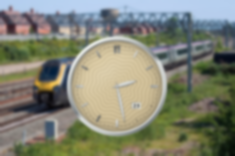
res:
2.28
